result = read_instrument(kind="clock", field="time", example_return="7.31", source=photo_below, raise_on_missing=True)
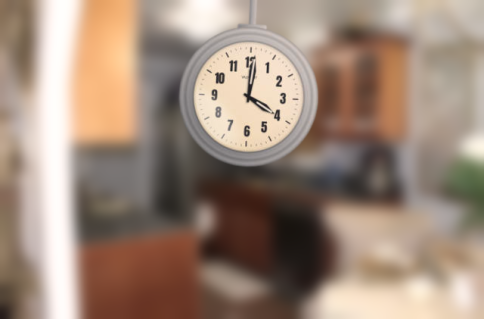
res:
4.01
